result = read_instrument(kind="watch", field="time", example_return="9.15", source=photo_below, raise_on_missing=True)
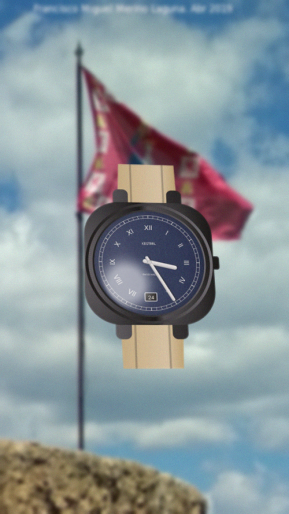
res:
3.25
